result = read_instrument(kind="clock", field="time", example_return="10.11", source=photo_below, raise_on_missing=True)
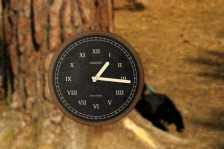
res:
1.16
